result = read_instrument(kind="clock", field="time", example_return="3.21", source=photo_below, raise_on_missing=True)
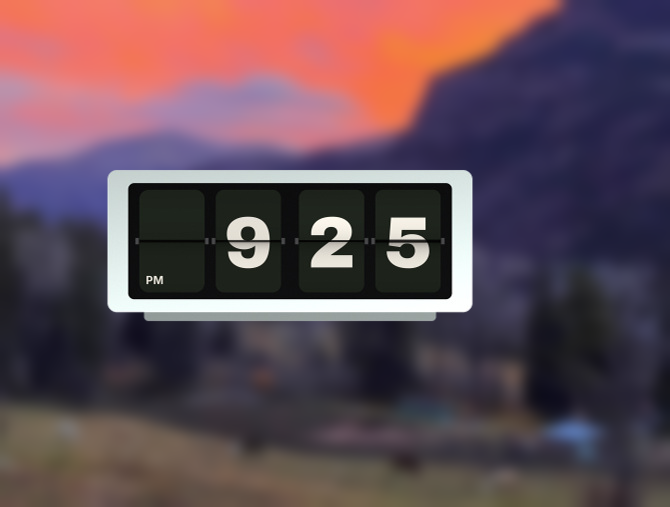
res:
9.25
